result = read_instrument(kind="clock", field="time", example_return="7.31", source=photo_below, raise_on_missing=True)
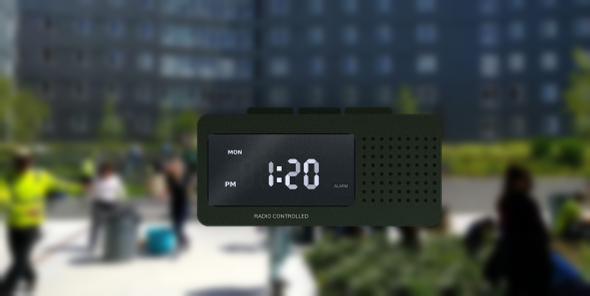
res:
1.20
